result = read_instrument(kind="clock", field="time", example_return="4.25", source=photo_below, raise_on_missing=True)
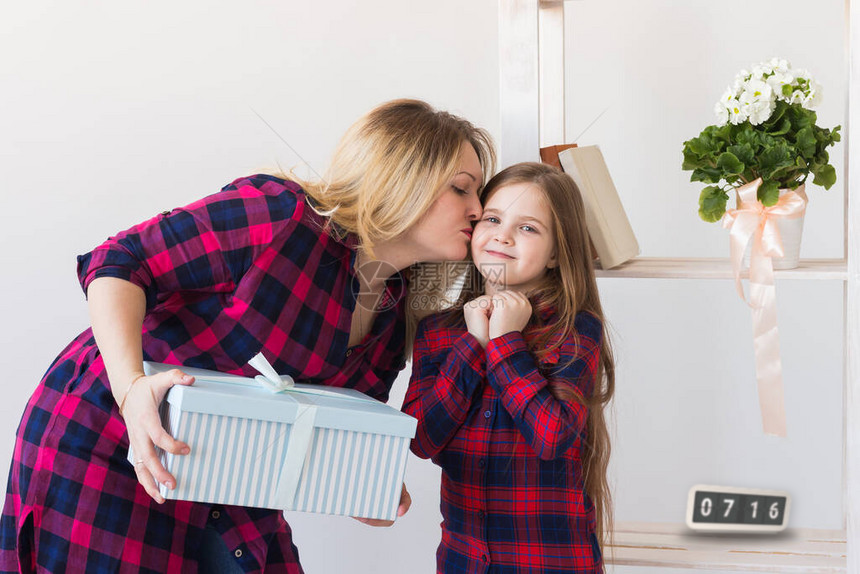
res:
7.16
